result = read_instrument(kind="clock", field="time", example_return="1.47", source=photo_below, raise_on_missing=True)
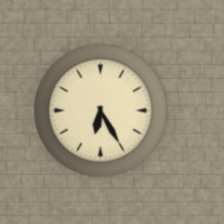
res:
6.25
